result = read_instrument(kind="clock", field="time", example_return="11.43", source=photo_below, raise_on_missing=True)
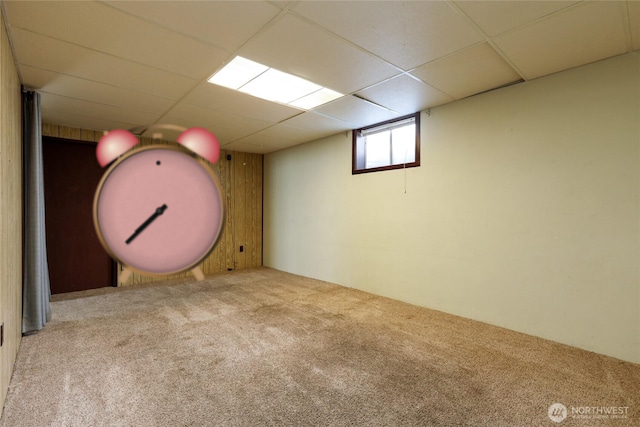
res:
7.38
